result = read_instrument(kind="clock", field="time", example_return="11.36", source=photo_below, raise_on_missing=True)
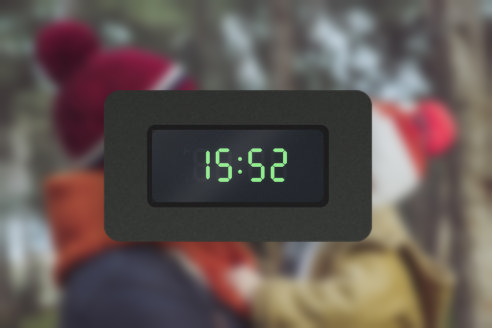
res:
15.52
